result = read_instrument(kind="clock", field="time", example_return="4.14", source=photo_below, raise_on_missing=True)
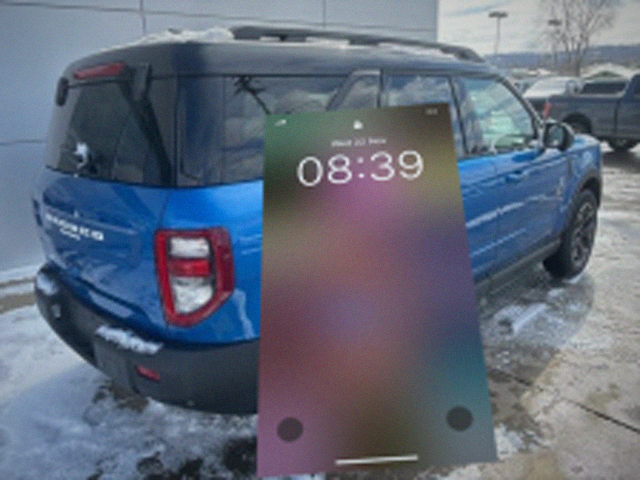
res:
8.39
